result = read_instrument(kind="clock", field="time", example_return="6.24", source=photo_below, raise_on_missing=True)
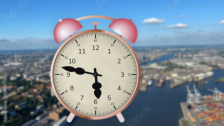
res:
5.47
